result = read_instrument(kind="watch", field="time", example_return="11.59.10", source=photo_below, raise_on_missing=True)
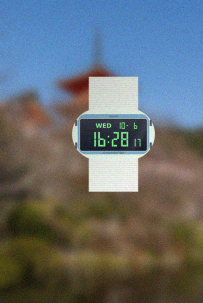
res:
16.28.17
